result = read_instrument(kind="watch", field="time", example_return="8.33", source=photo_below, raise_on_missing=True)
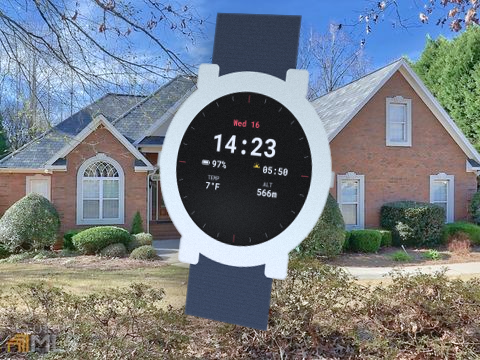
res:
14.23
